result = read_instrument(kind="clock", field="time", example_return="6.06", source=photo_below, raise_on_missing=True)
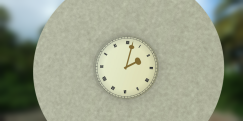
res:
2.02
